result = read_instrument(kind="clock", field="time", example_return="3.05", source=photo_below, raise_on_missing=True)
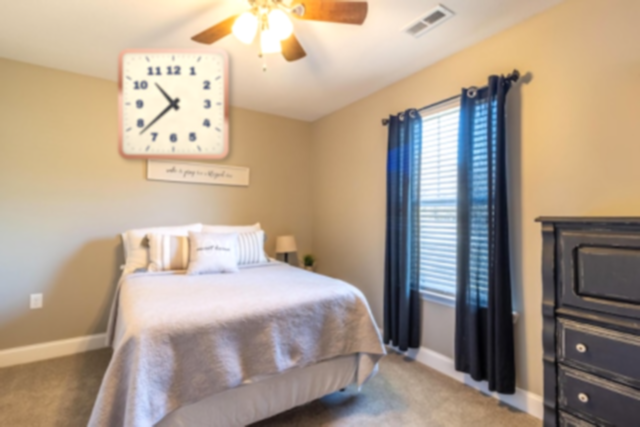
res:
10.38
